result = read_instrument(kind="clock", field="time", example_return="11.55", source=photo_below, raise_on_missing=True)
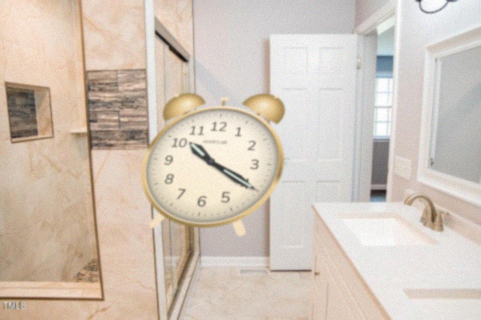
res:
10.20
